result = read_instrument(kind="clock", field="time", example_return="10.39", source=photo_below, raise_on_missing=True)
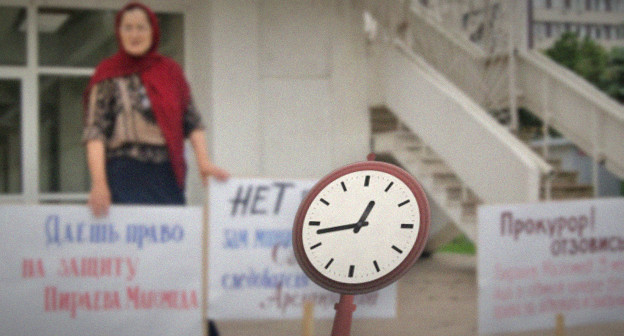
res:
12.43
